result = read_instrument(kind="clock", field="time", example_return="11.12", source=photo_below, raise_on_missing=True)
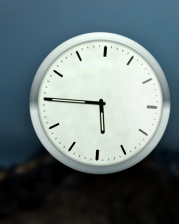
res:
5.45
